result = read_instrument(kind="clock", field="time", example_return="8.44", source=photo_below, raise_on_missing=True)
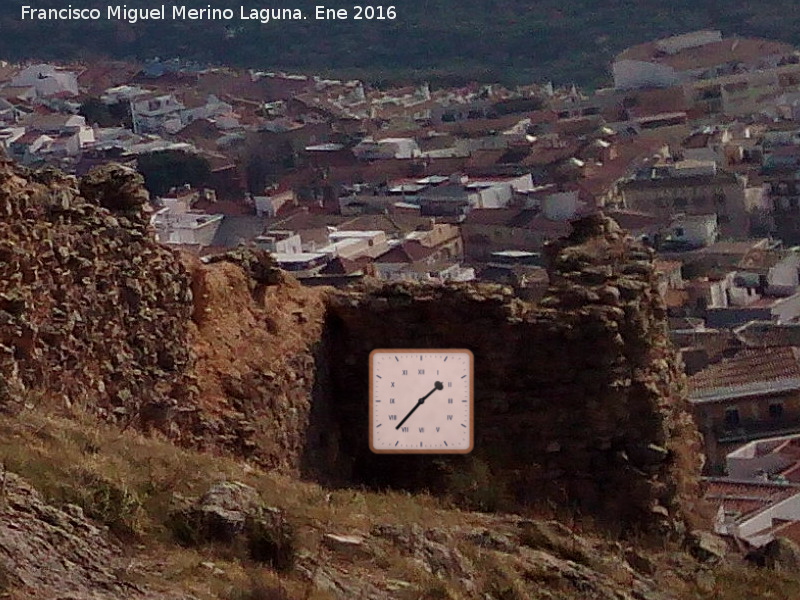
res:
1.37
